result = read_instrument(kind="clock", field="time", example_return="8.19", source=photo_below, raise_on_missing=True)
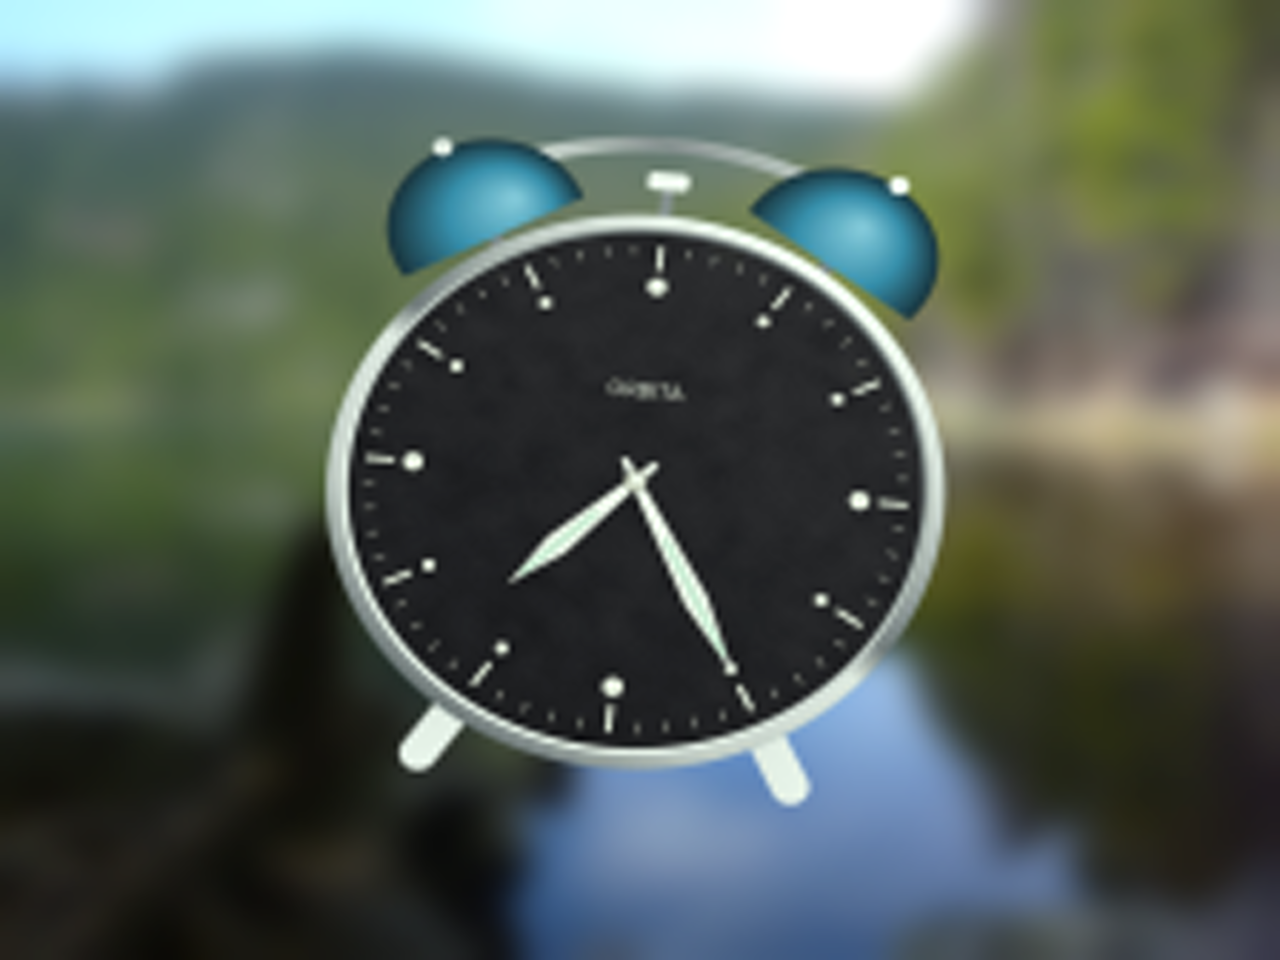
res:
7.25
